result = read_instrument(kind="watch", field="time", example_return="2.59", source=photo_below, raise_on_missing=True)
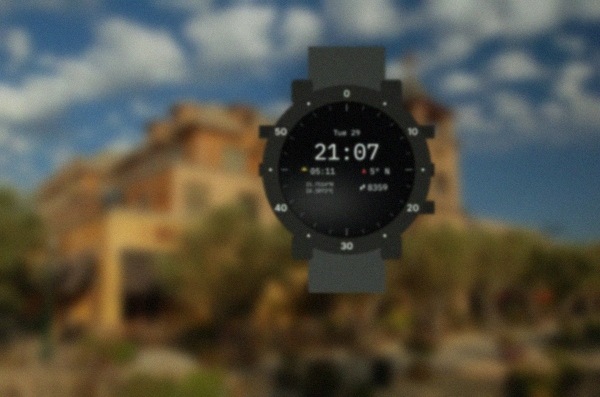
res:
21.07
